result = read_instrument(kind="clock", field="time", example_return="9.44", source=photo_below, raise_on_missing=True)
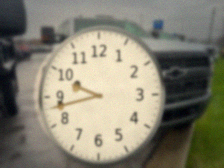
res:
9.43
